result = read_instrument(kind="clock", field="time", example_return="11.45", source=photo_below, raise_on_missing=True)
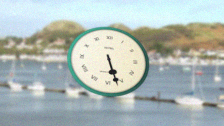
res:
5.27
